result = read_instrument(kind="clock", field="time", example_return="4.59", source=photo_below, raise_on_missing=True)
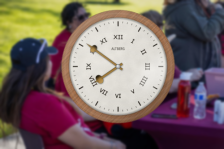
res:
7.51
